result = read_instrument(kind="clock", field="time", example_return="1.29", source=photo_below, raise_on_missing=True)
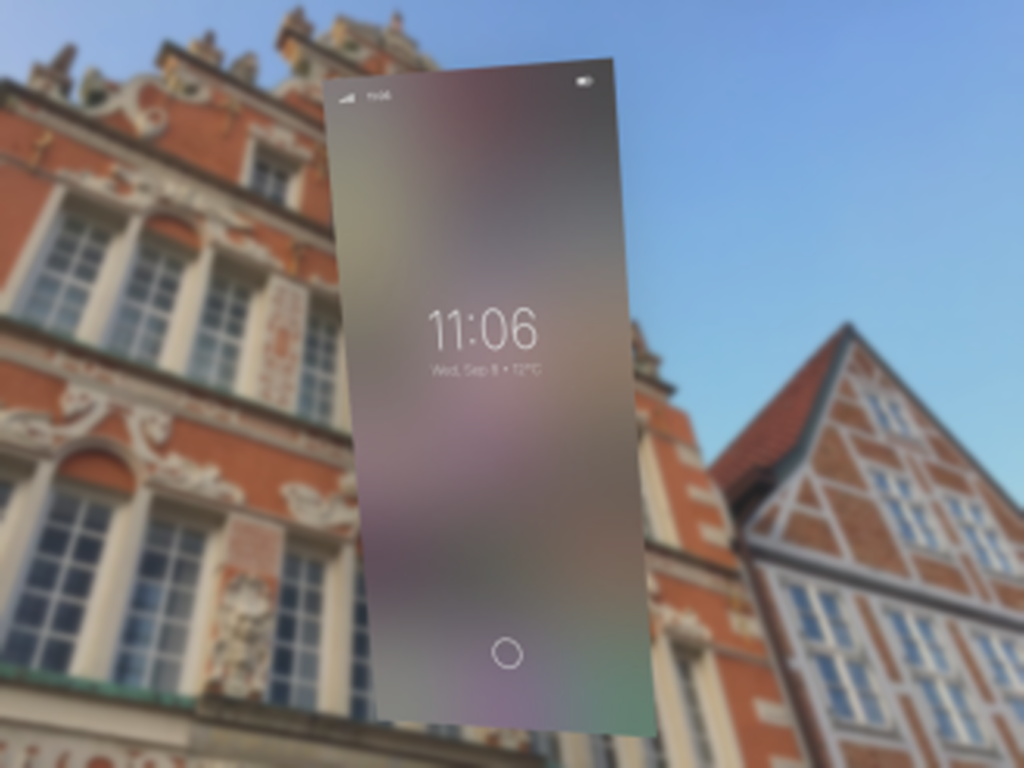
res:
11.06
